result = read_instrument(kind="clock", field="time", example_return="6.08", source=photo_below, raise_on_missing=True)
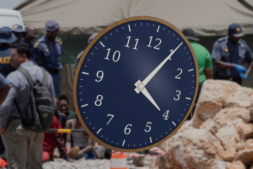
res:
4.05
